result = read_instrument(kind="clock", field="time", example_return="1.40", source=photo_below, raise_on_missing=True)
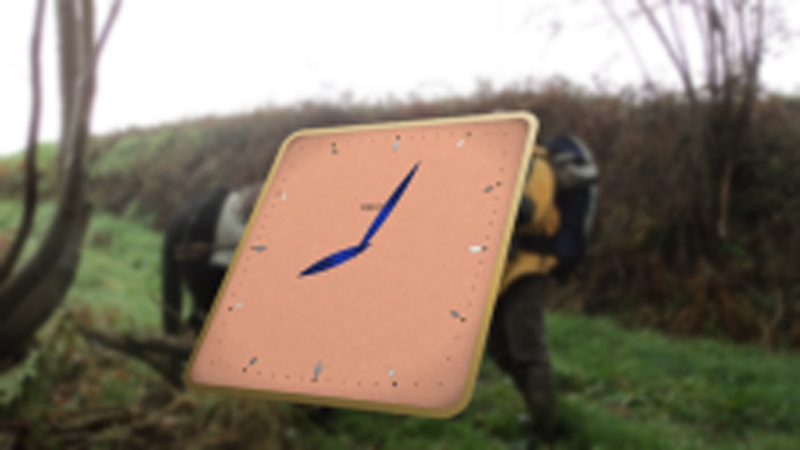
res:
8.03
